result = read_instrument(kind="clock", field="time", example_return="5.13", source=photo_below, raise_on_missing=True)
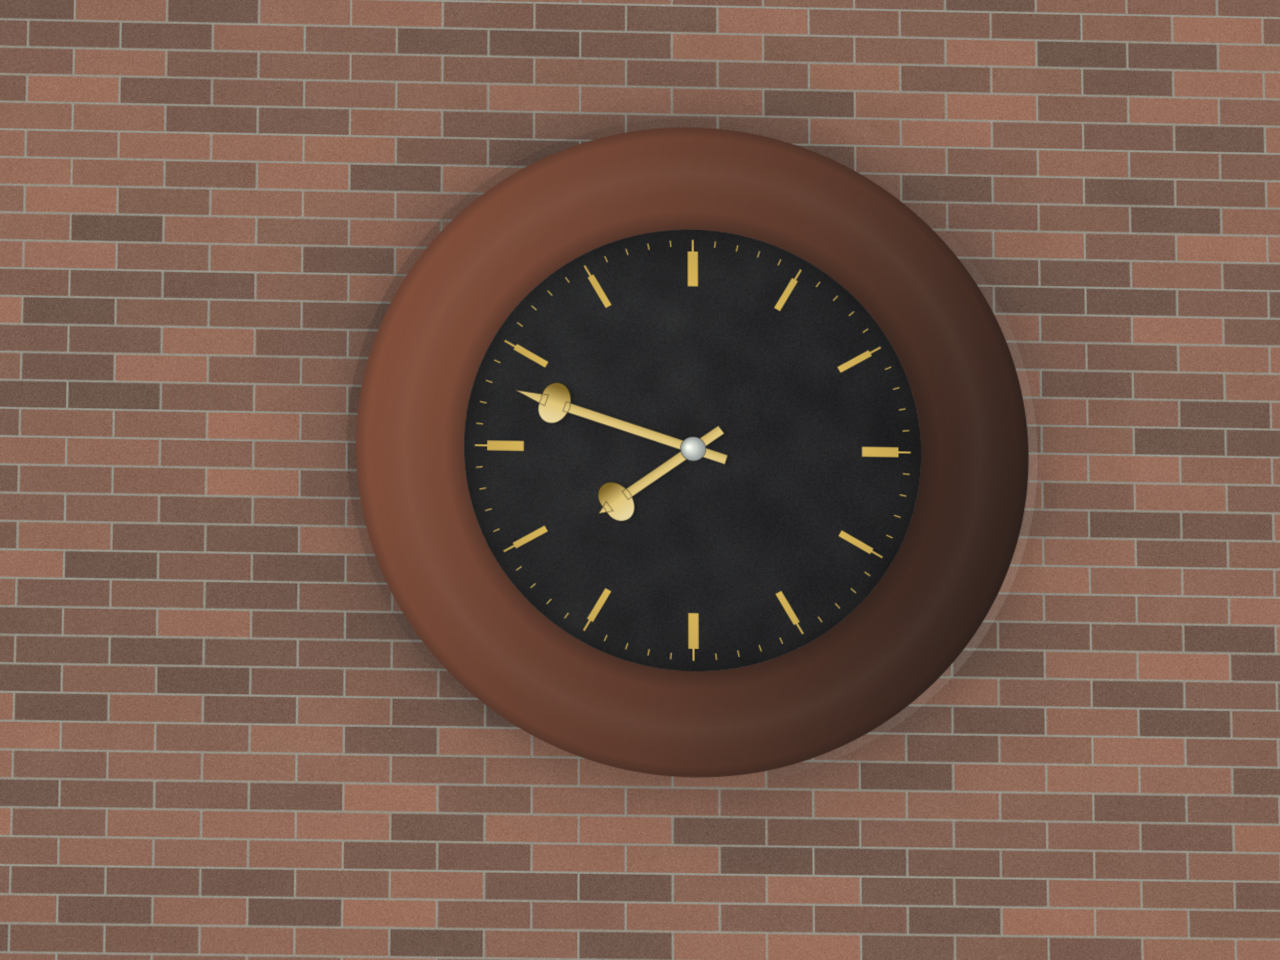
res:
7.48
